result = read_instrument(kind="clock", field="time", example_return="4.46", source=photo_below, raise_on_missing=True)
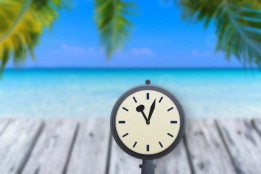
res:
11.03
